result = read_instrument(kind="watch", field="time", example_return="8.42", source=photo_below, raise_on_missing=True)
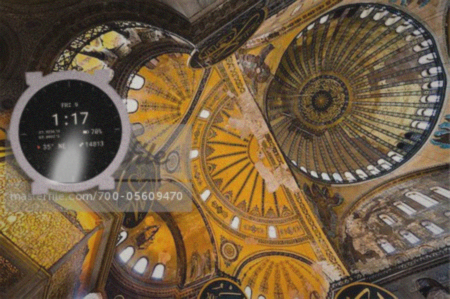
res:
1.17
